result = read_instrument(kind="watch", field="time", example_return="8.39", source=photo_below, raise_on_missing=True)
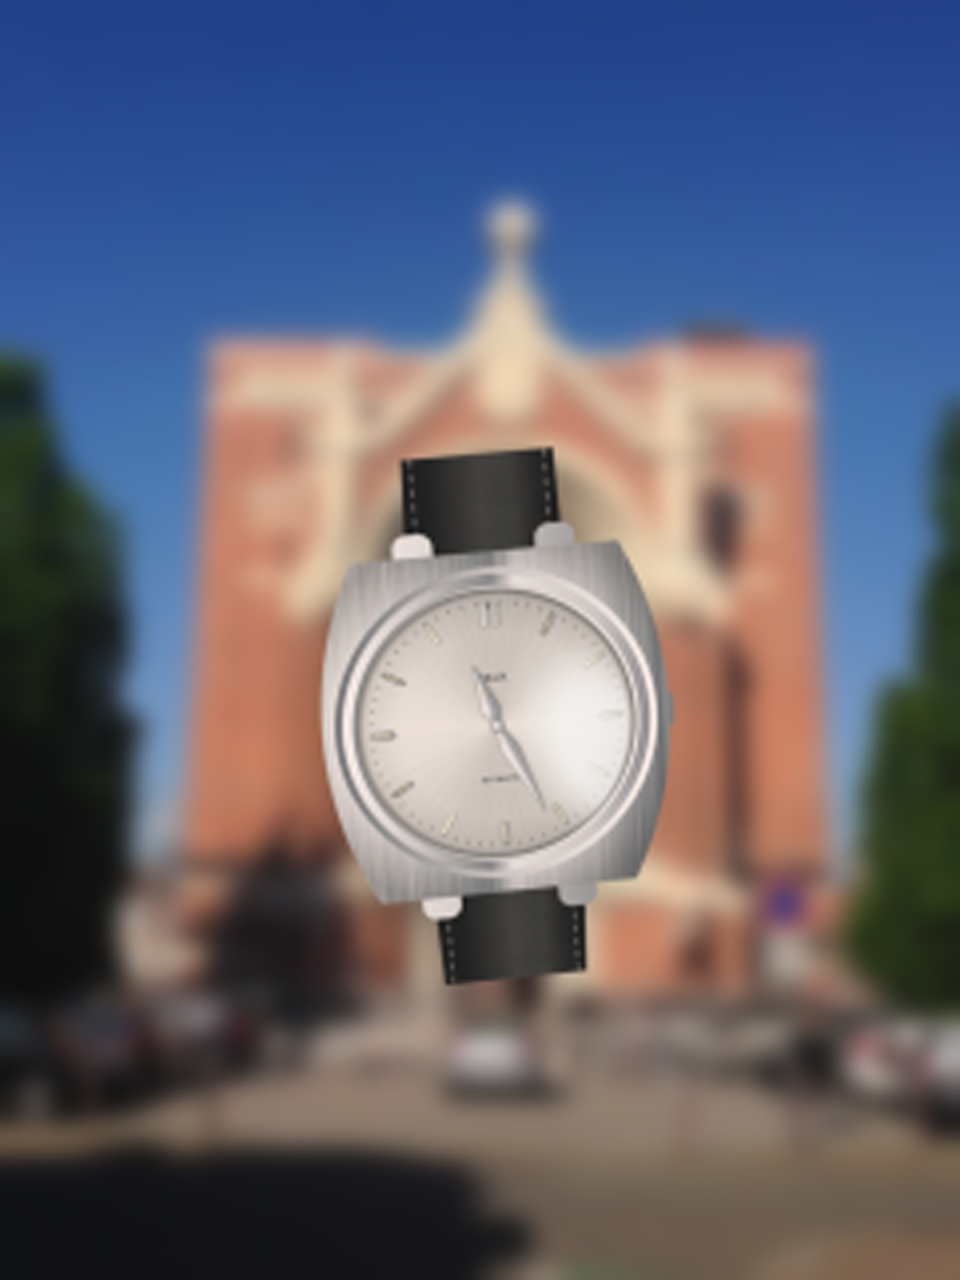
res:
11.26
